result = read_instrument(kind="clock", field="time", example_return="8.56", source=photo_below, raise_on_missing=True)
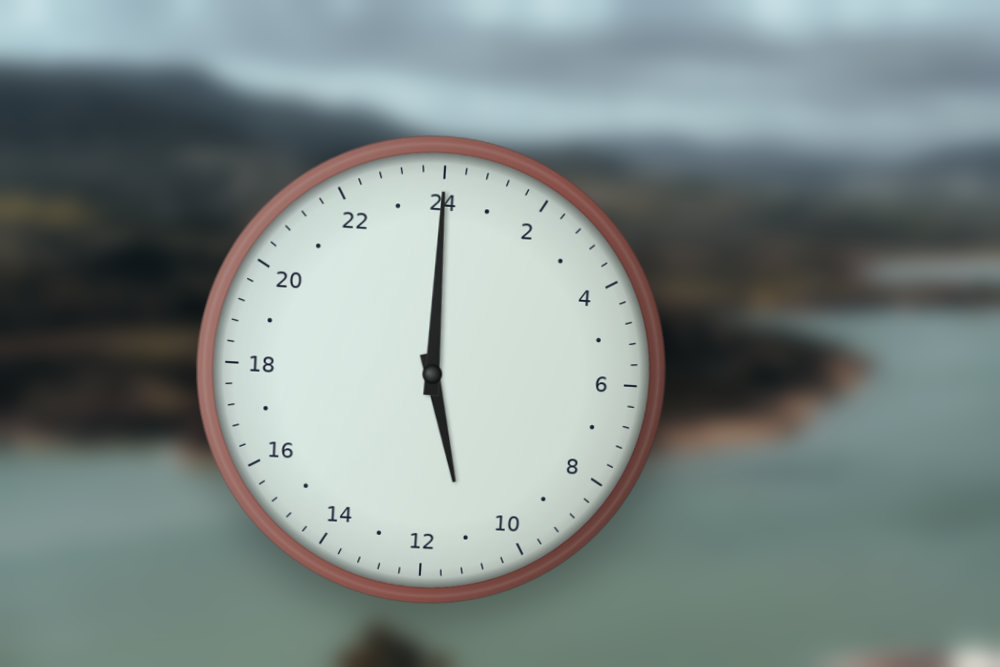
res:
11.00
